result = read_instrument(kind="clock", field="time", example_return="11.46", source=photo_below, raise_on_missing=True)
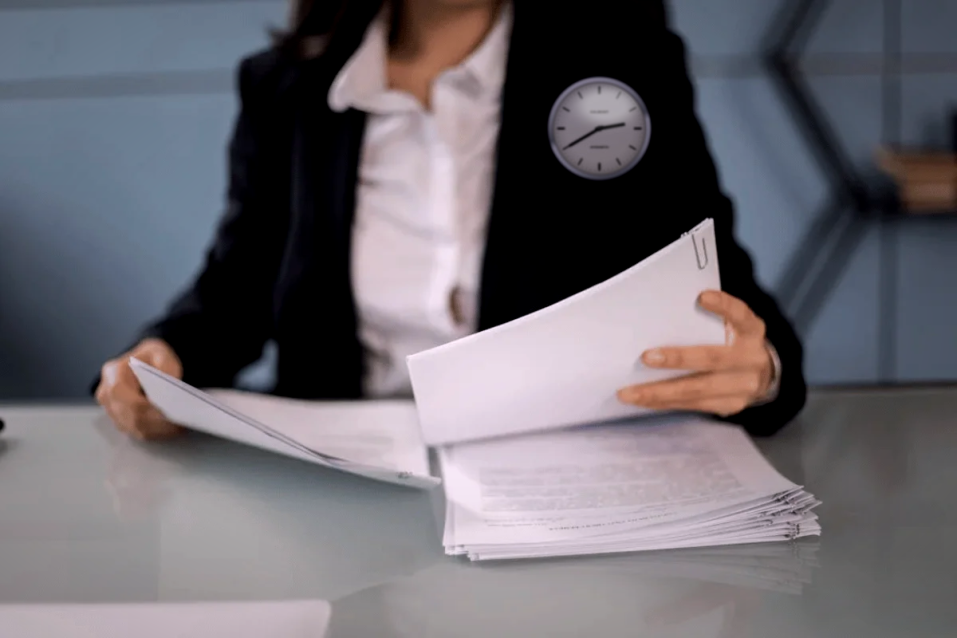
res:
2.40
